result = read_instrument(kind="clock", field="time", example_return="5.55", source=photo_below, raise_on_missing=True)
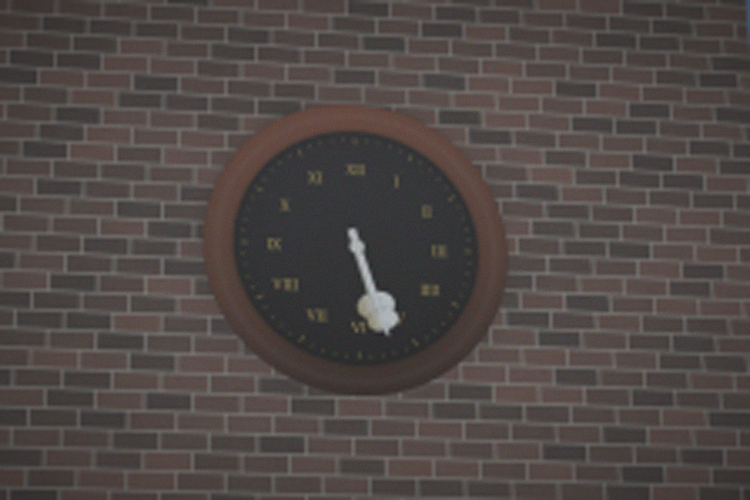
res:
5.27
